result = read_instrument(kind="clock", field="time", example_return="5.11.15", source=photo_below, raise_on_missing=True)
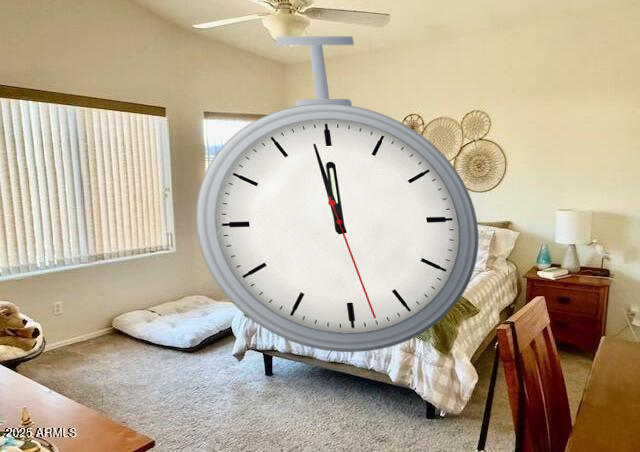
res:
11.58.28
